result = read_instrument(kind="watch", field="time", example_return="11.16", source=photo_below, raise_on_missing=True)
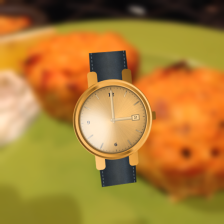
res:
3.00
